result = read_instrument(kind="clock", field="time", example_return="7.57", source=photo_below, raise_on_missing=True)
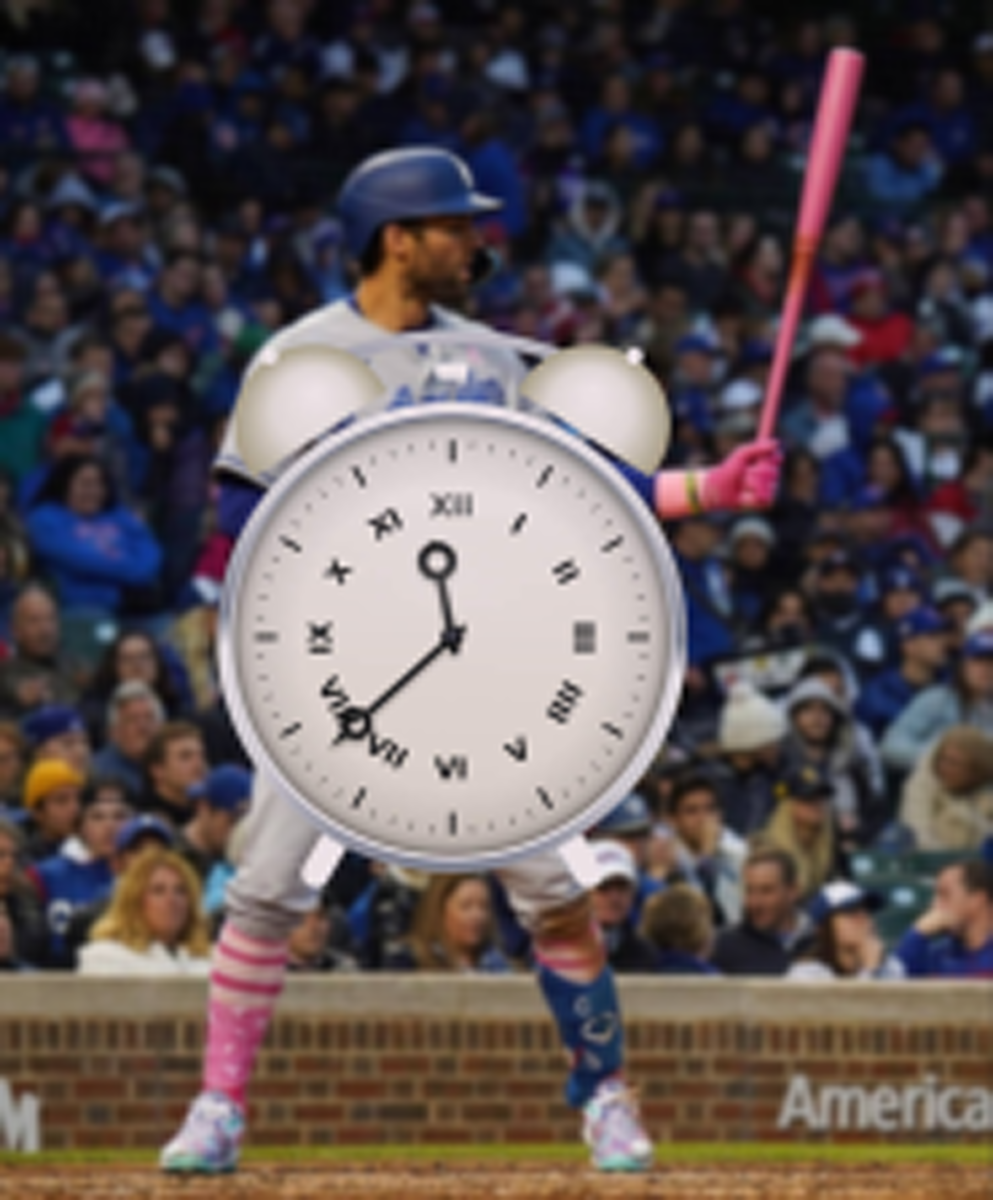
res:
11.38
